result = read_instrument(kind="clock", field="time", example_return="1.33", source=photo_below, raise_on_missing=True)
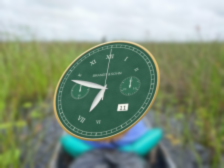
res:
6.48
